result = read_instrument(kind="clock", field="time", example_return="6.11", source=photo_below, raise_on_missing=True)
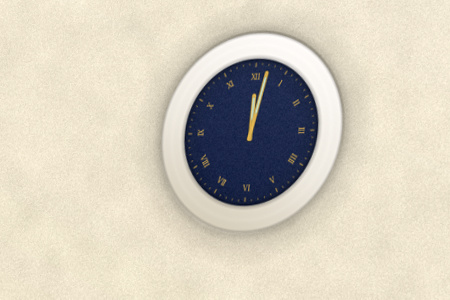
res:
12.02
